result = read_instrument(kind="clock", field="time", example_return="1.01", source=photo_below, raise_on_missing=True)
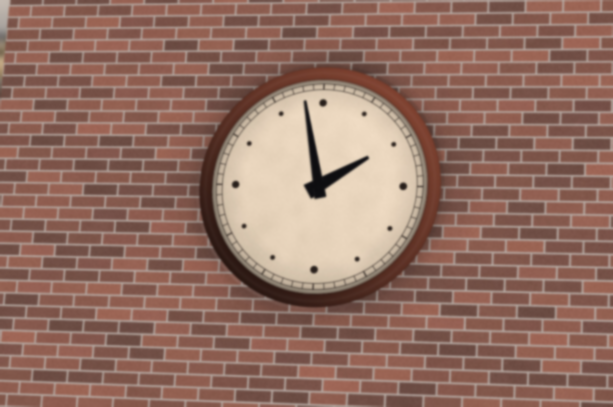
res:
1.58
